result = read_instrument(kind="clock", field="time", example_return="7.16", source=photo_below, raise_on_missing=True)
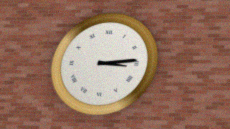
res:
3.14
